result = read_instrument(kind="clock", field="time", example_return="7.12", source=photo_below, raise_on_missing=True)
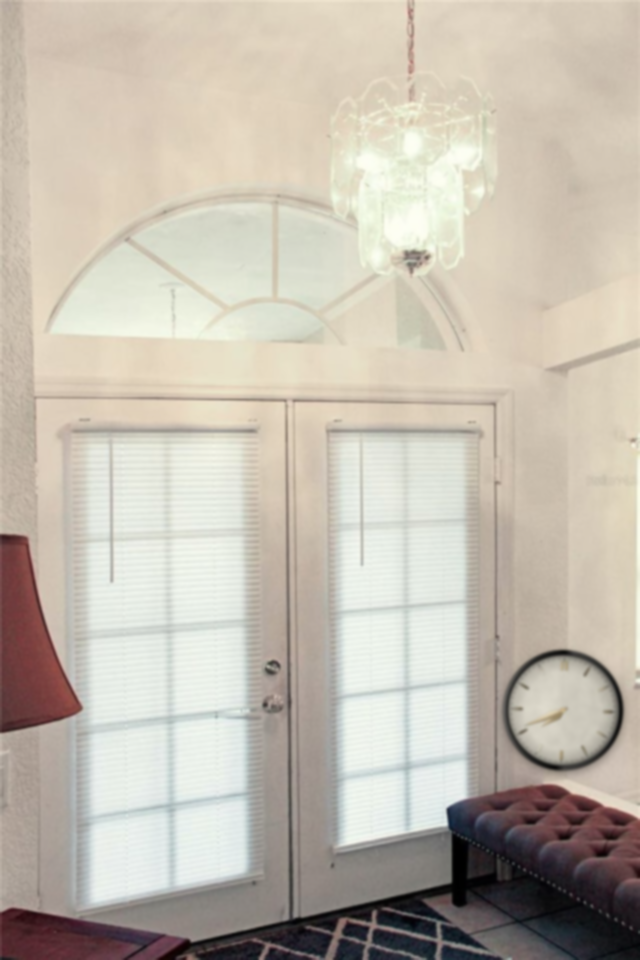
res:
7.41
